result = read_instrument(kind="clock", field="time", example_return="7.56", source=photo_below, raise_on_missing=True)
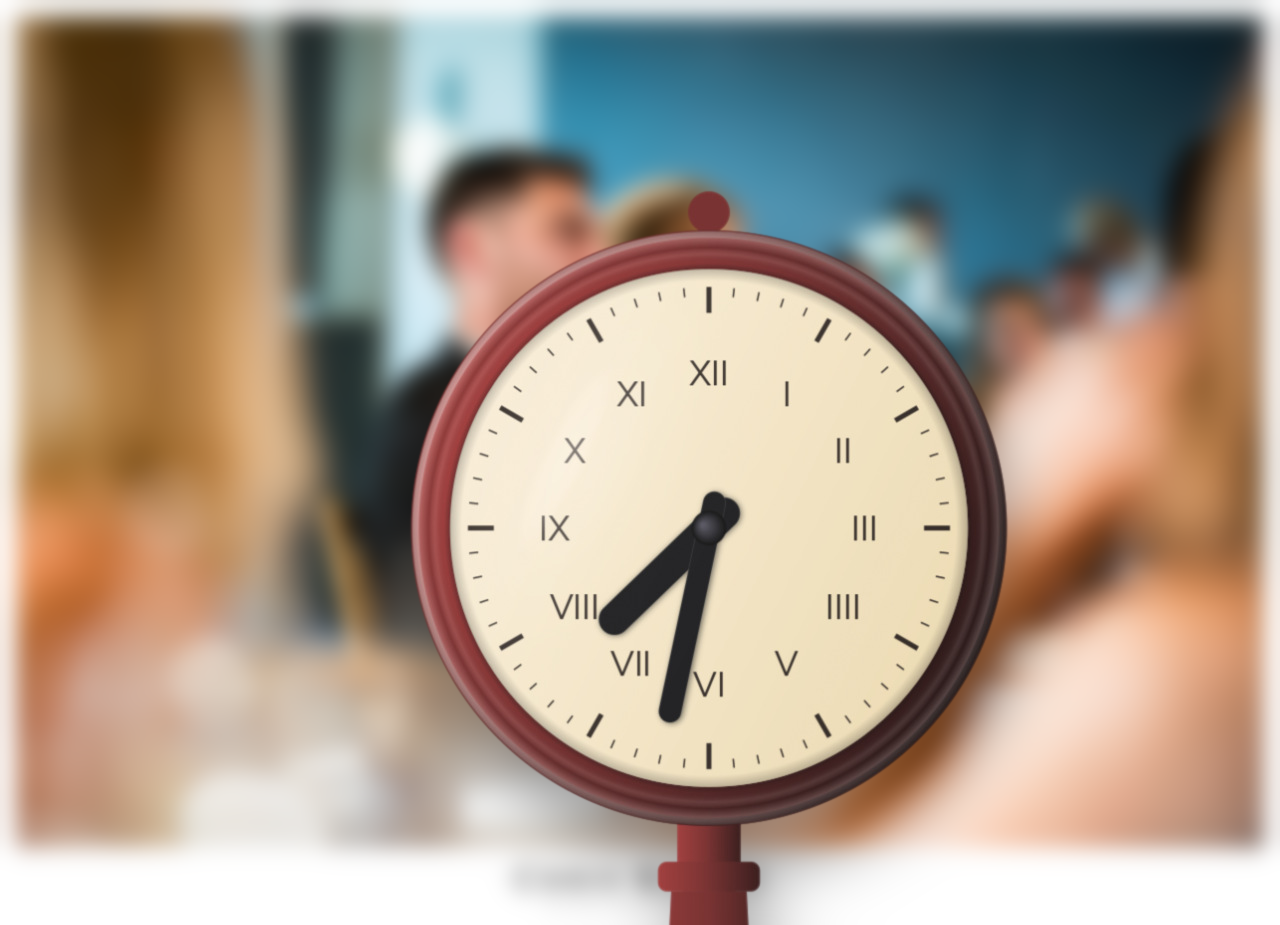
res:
7.32
